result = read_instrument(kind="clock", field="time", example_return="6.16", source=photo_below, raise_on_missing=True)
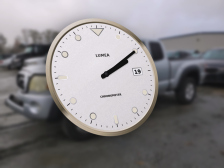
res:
2.10
